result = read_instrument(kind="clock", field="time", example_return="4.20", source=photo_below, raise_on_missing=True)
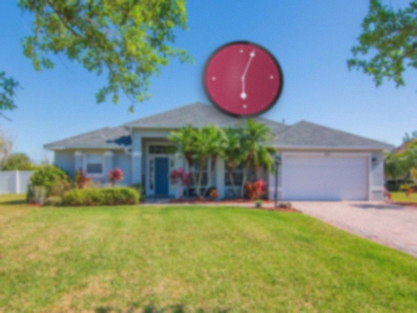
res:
6.04
